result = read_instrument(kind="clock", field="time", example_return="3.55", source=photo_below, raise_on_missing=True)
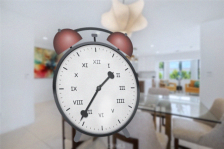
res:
1.36
